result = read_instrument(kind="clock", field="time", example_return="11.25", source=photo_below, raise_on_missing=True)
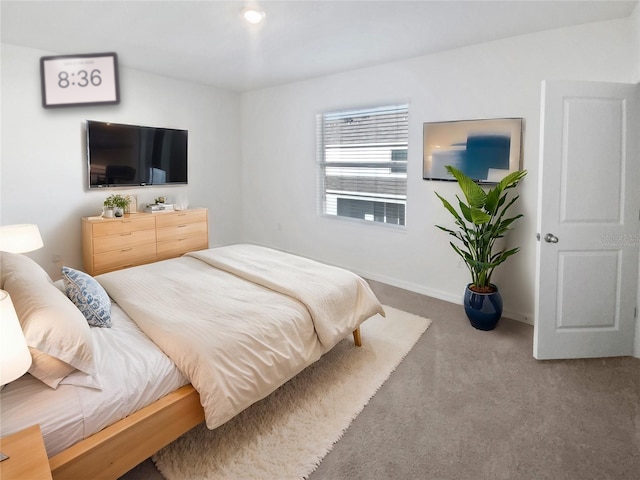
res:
8.36
